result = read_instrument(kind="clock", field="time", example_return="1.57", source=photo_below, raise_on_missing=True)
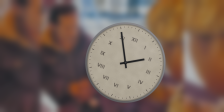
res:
1.55
